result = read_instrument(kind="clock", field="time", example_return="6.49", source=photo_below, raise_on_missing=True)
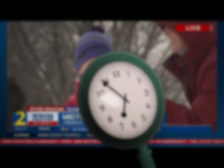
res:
6.54
